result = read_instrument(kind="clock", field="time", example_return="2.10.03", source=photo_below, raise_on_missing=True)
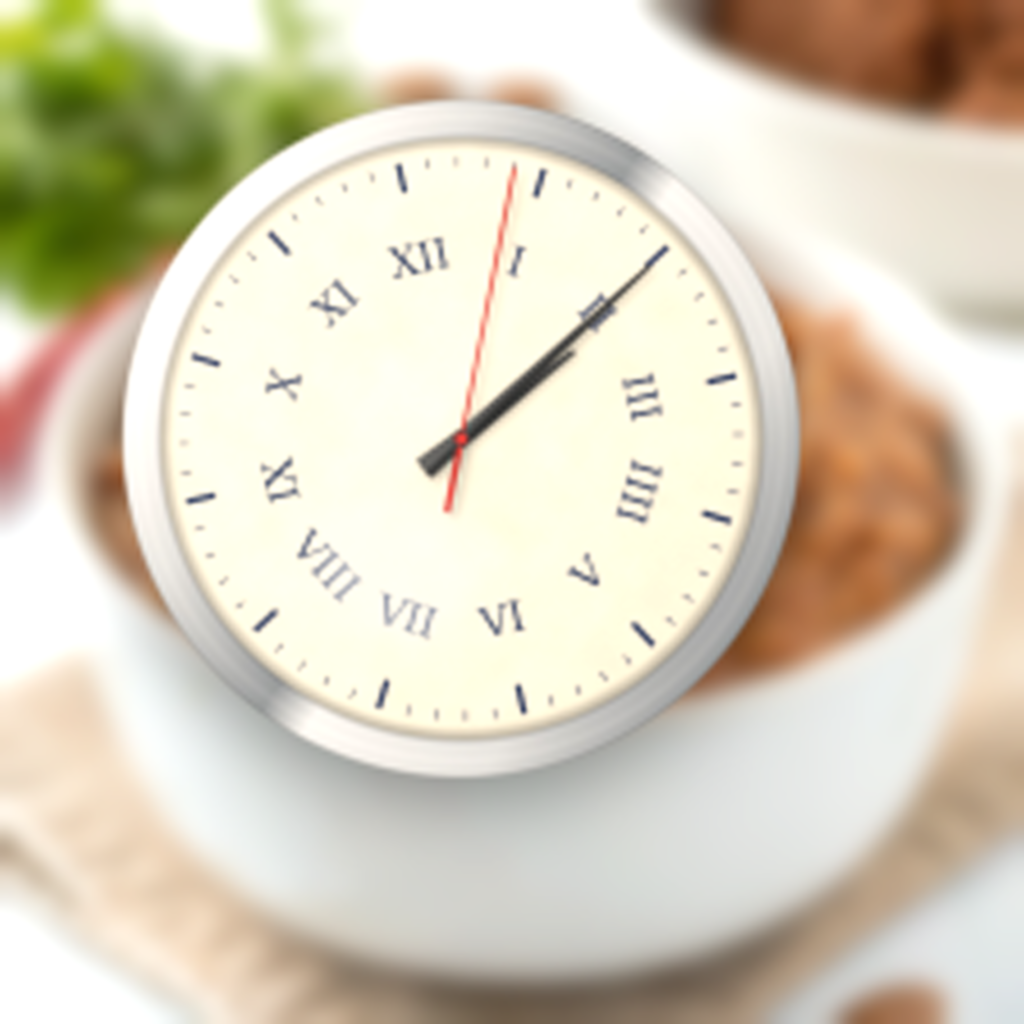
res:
2.10.04
